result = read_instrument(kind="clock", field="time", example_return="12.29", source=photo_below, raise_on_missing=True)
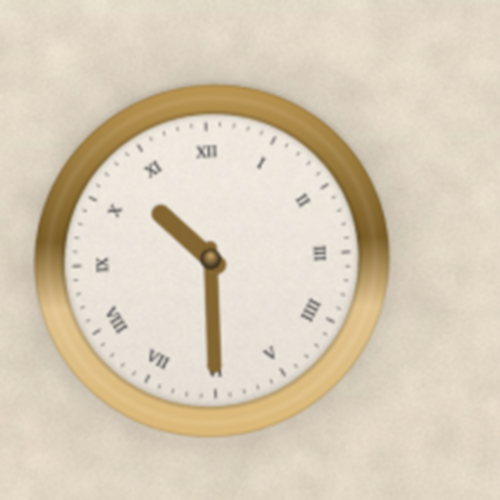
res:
10.30
